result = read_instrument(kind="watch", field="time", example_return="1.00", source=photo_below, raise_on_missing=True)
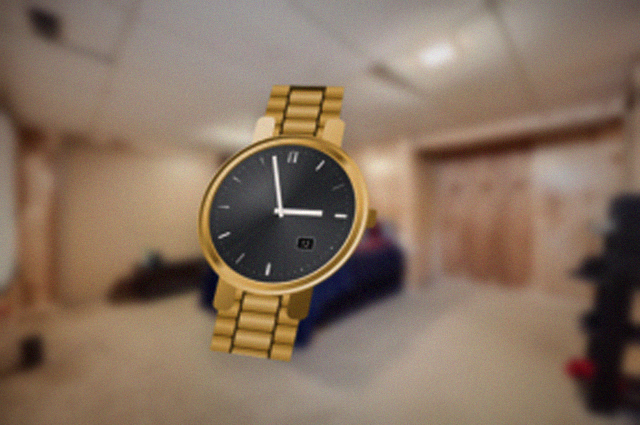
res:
2.57
